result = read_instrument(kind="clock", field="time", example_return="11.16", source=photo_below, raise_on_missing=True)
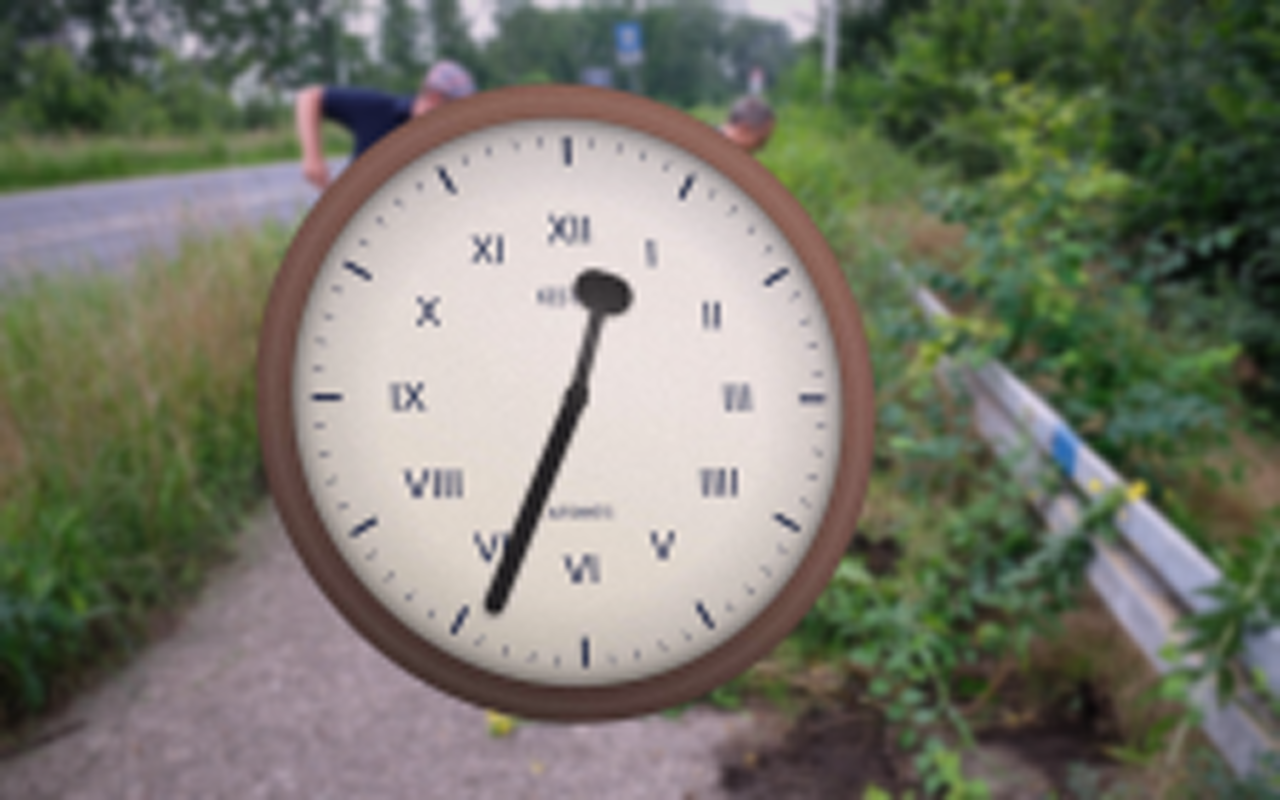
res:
12.34
